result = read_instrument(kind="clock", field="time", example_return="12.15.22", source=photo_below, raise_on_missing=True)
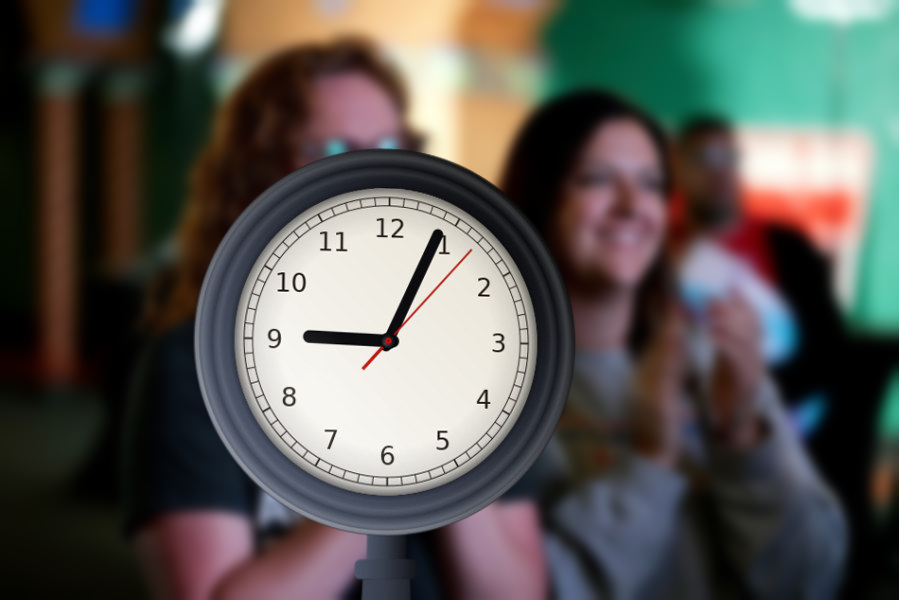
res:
9.04.07
